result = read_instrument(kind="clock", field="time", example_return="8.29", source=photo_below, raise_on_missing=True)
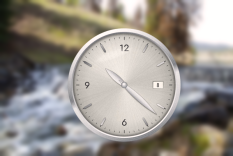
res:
10.22
